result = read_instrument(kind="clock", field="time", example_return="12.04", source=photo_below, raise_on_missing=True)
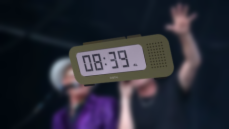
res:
8.39
